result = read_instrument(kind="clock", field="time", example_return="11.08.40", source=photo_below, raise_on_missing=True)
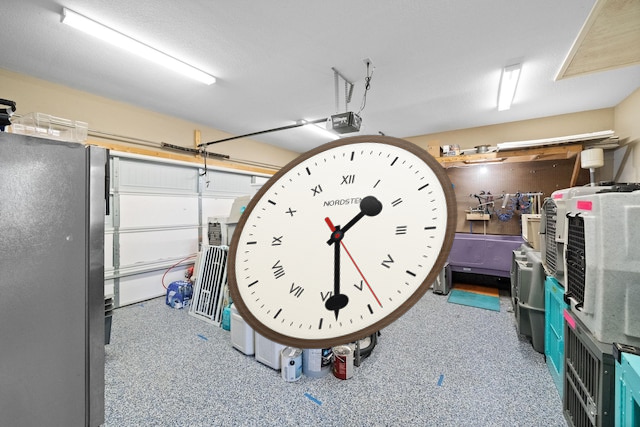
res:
1.28.24
